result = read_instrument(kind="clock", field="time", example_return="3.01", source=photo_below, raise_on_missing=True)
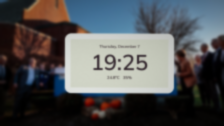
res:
19.25
